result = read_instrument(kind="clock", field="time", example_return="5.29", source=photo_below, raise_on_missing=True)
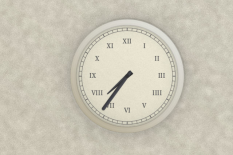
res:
7.36
